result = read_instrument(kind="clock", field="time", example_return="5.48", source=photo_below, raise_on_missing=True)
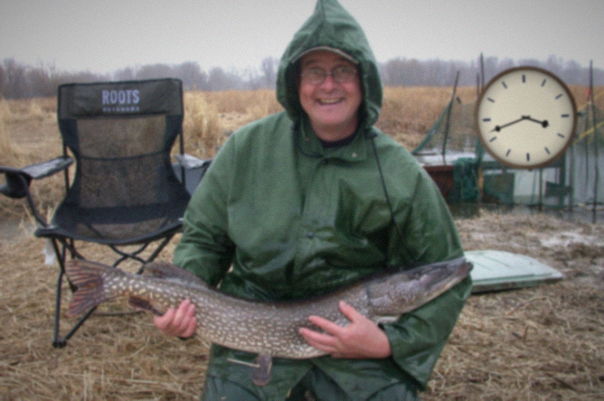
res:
3.42
